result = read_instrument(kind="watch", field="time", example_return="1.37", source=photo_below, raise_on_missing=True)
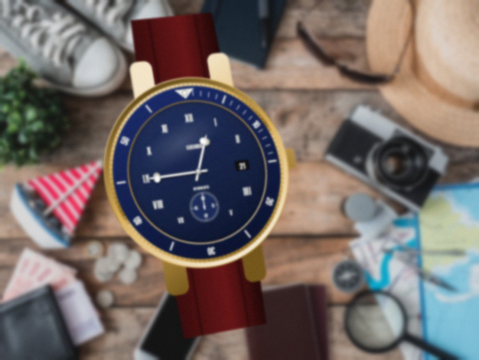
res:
12.45
